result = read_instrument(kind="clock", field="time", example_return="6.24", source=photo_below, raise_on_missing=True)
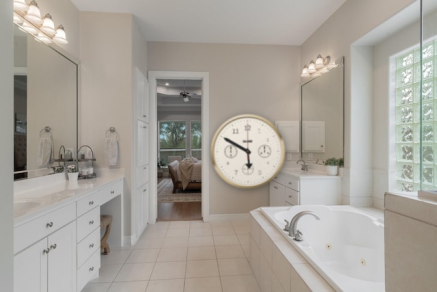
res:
5.50
